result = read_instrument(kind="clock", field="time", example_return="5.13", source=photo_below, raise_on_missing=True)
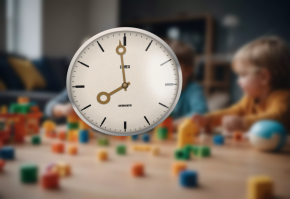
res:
7.59
